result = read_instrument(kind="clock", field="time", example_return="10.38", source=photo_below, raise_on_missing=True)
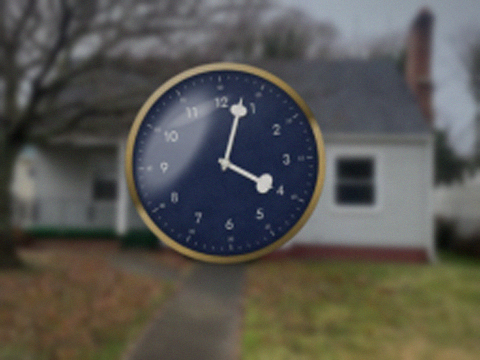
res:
4.03
